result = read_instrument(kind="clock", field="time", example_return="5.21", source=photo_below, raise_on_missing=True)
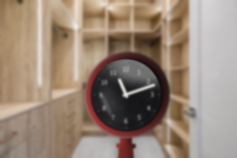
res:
11.12
